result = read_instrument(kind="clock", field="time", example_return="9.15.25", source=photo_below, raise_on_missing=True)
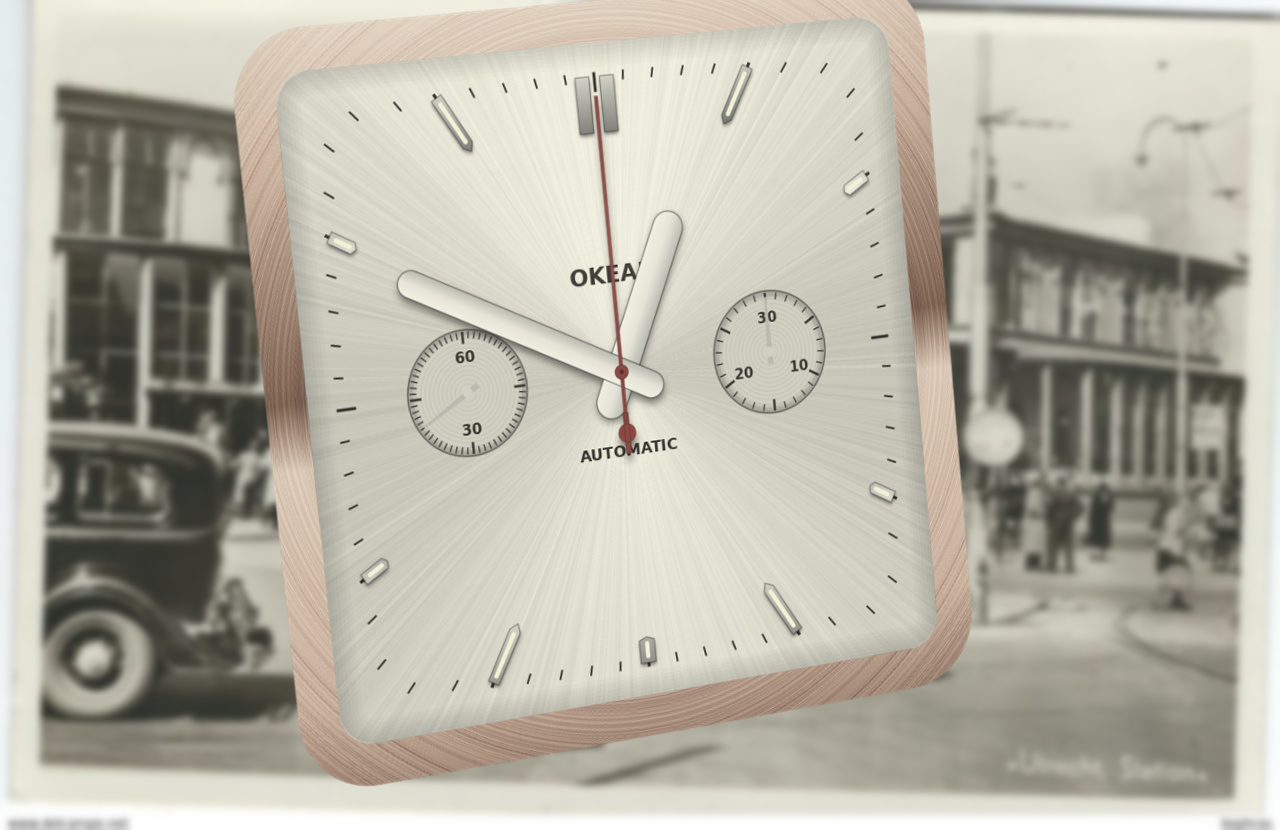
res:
12.49.40
